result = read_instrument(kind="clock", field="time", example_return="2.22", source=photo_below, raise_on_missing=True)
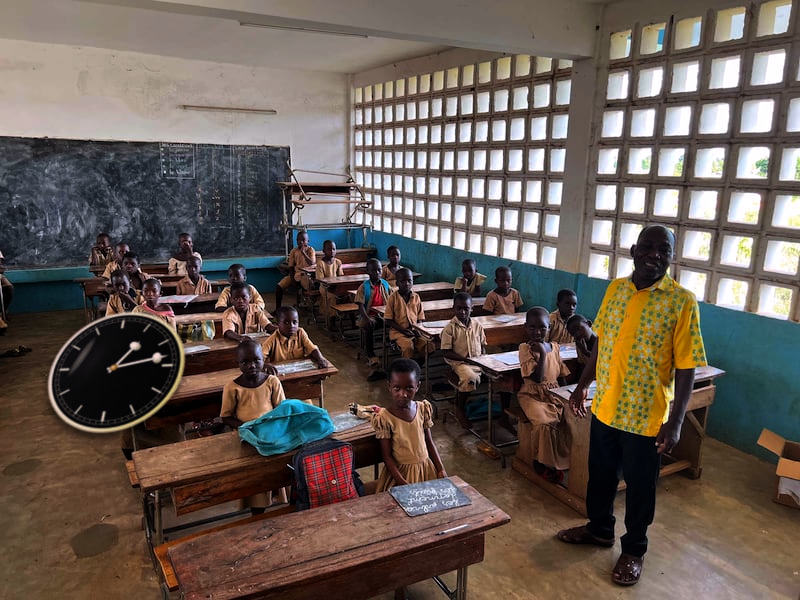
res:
1.13
